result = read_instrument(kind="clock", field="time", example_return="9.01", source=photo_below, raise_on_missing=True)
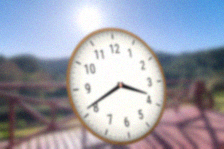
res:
3.41
